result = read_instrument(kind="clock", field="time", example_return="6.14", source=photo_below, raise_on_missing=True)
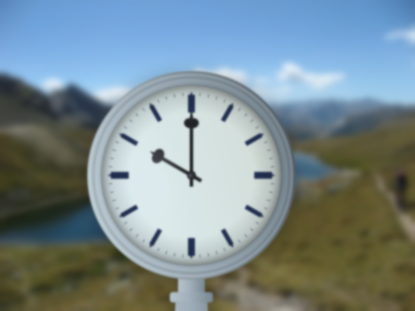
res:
10.00
